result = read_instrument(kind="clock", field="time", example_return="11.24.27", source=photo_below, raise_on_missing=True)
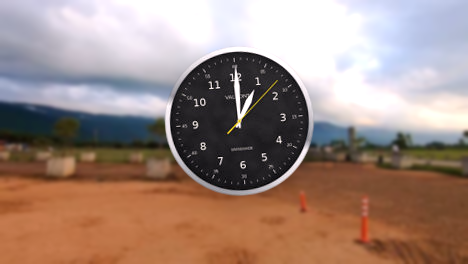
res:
1.00.08
